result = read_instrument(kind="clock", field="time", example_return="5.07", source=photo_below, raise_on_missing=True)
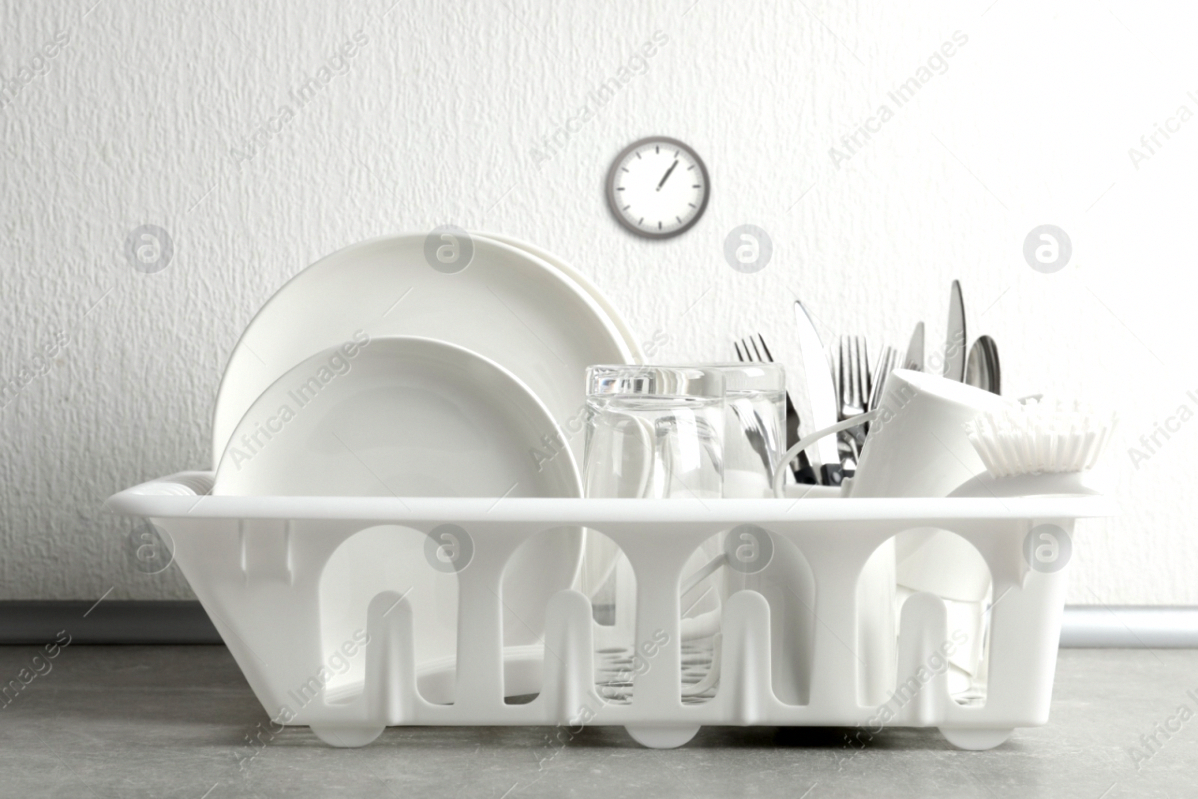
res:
1.06
